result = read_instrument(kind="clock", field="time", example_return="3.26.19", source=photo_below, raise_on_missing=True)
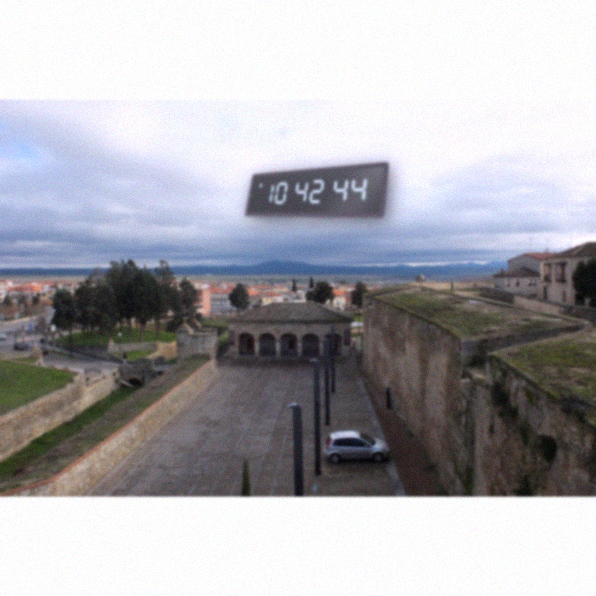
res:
10.42.44
